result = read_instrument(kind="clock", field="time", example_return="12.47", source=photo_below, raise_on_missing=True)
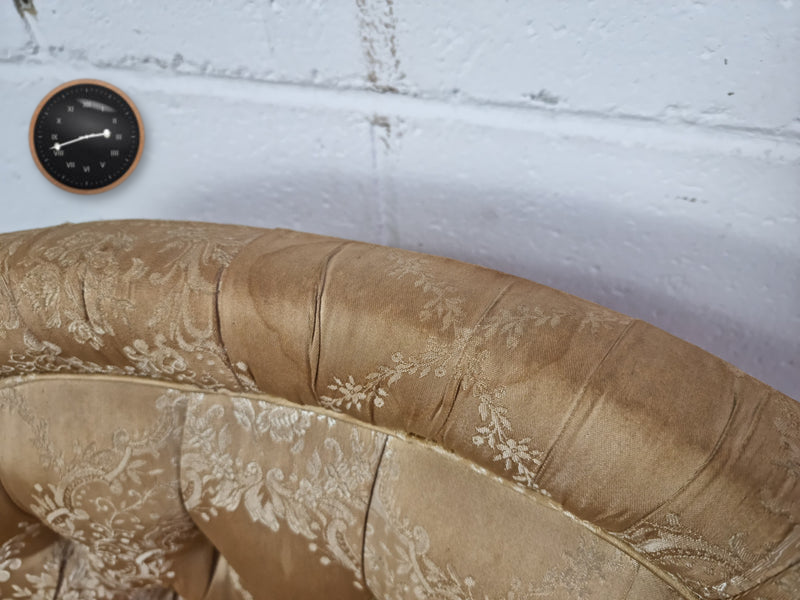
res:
2.42
